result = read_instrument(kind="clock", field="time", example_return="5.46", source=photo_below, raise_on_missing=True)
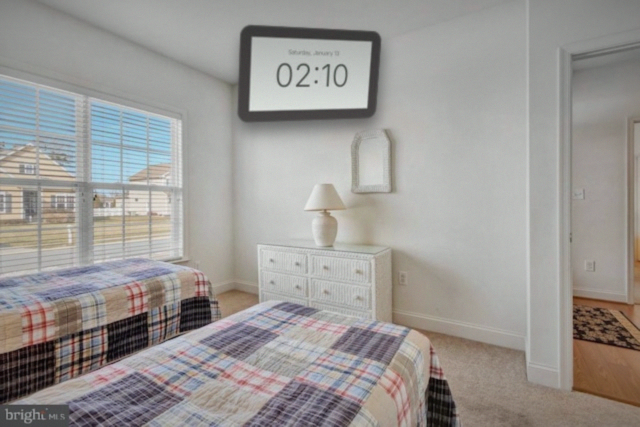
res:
2.10
